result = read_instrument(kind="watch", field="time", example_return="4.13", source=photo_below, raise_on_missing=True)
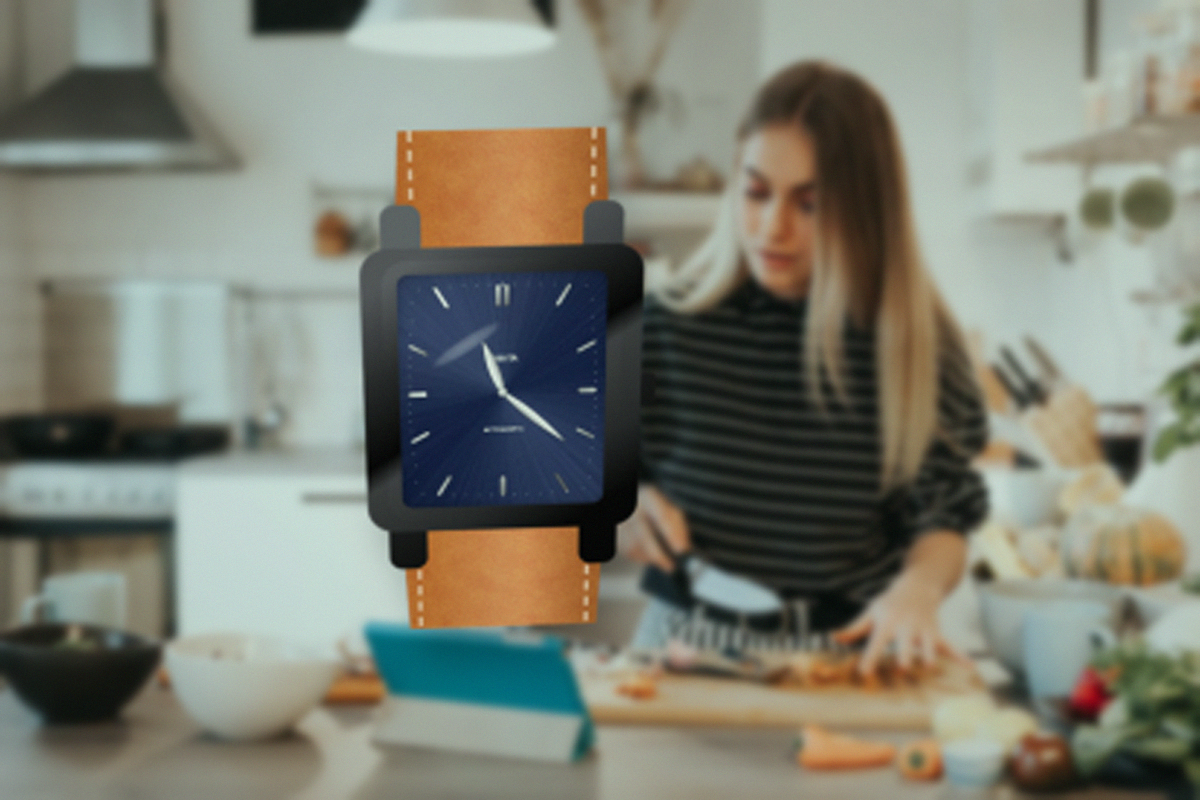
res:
11.22
